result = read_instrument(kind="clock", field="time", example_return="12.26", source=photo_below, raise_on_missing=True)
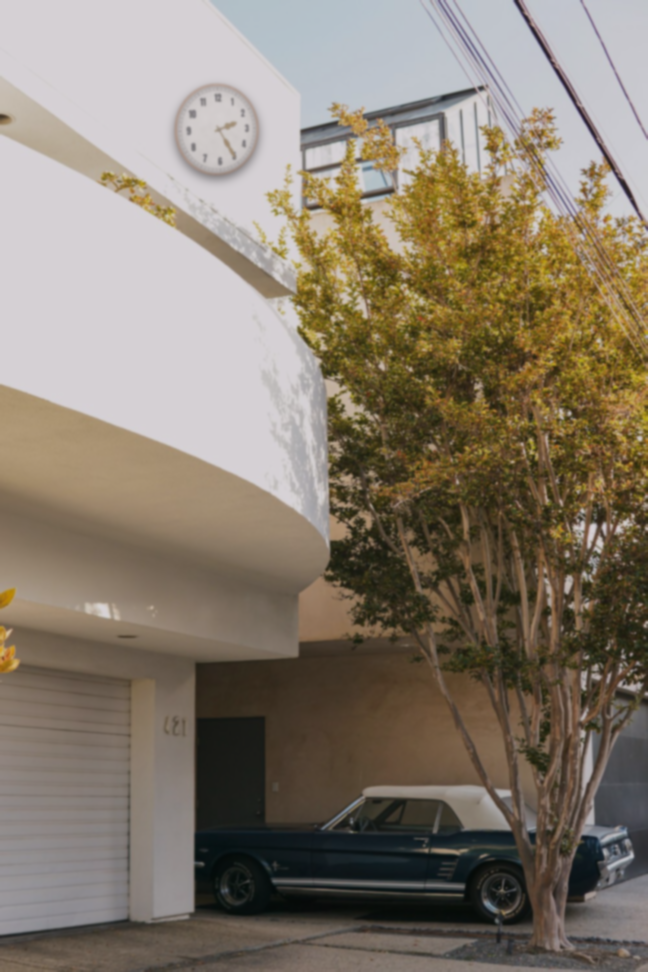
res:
2.25
